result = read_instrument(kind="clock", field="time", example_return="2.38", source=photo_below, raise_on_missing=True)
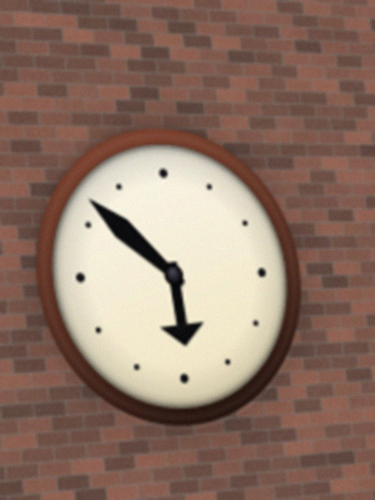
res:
5.52
